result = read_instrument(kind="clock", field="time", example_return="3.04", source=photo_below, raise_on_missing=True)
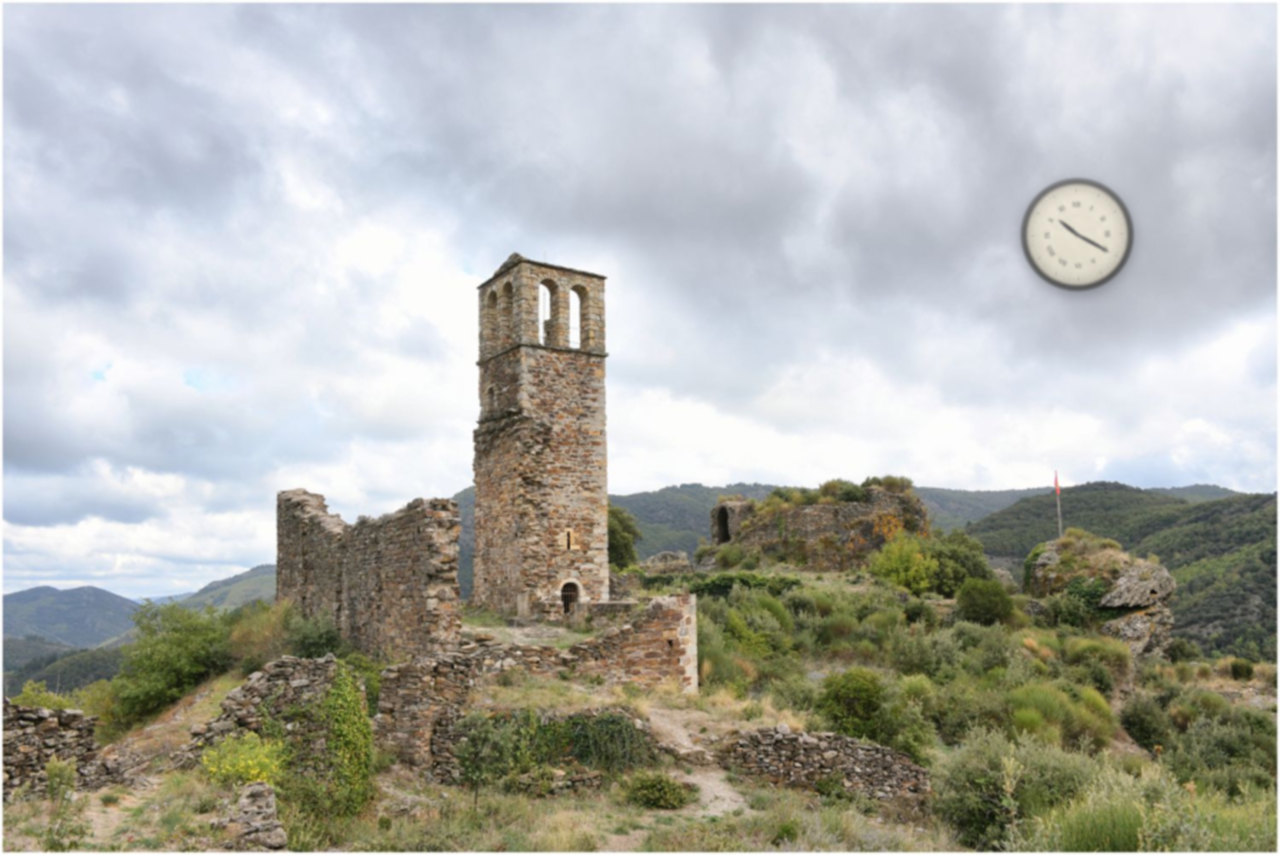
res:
10.20
